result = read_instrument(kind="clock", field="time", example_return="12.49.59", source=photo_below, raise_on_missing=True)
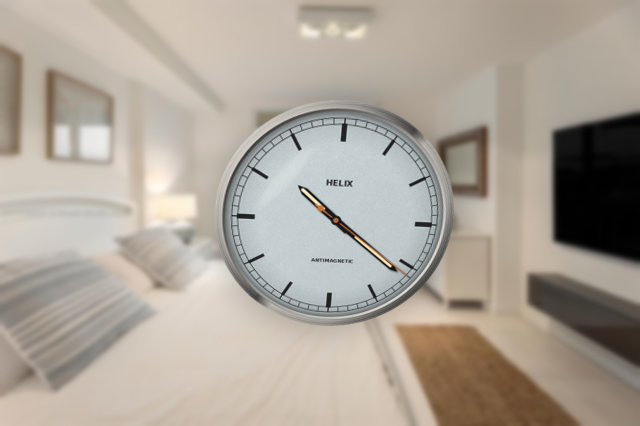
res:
10.21.21
